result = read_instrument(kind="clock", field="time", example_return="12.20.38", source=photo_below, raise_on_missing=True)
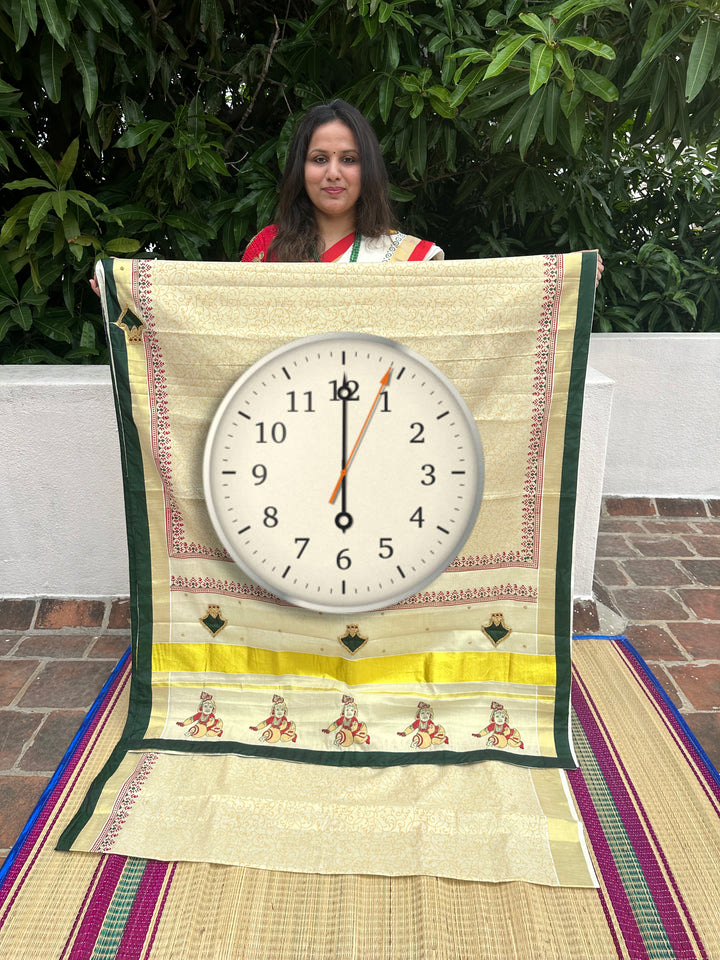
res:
6.00.04
